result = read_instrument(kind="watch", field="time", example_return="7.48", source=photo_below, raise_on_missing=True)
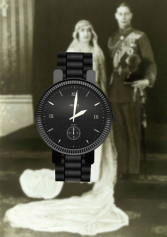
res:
2.01
